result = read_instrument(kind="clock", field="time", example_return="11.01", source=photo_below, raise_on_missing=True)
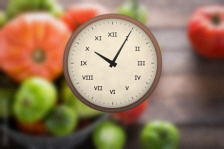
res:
10.05
